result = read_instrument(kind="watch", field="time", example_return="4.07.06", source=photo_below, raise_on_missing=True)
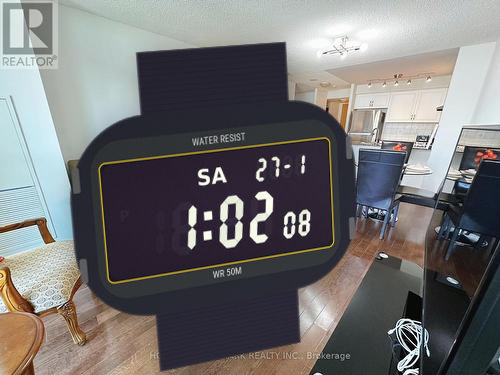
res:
1.02.08
